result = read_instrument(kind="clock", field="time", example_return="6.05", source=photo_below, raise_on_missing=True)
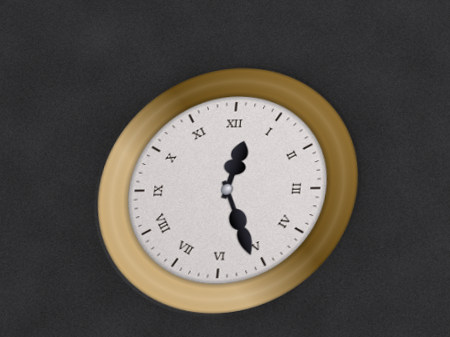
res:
12.26
